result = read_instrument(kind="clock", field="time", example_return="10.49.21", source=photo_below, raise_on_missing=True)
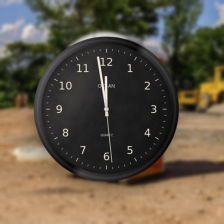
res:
11.58.29
